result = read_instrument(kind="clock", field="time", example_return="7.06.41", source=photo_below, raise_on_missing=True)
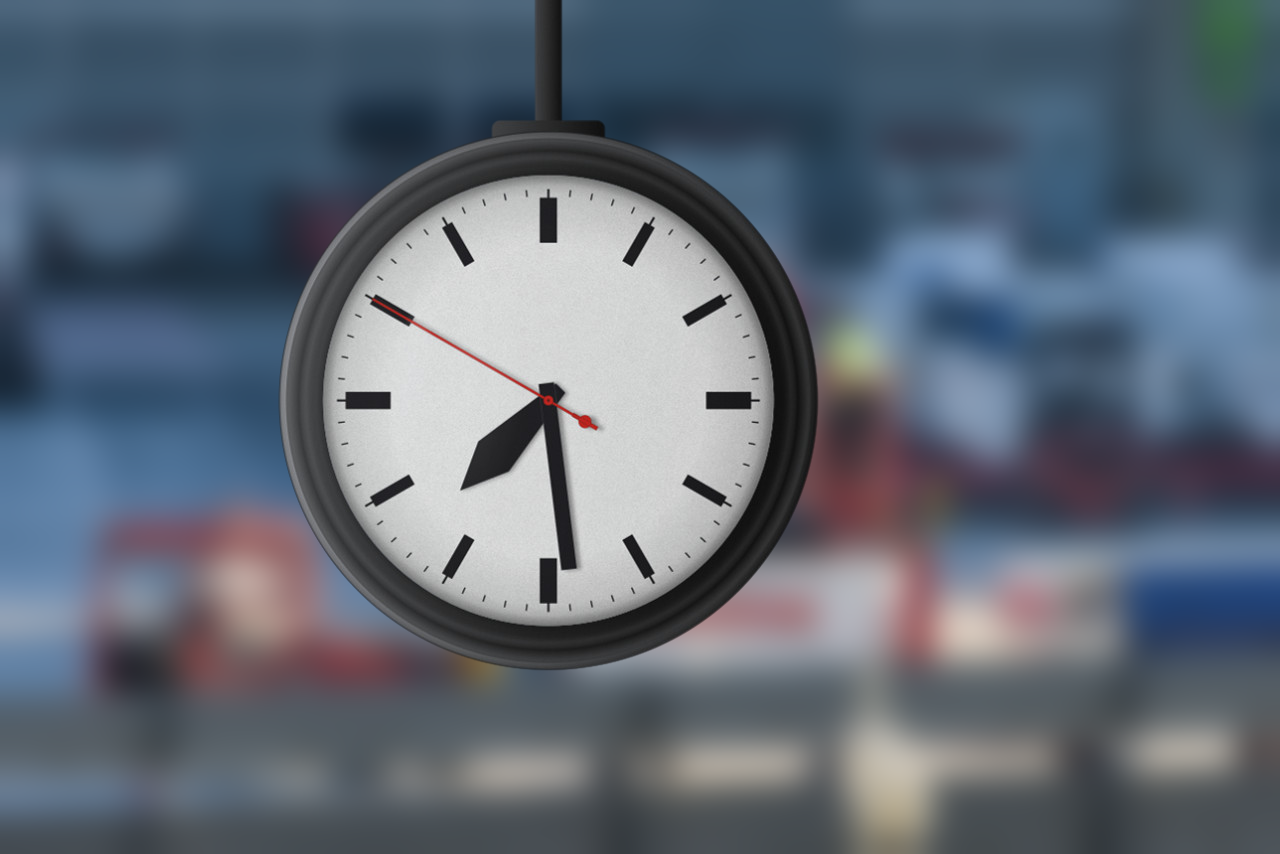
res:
7.28.50
